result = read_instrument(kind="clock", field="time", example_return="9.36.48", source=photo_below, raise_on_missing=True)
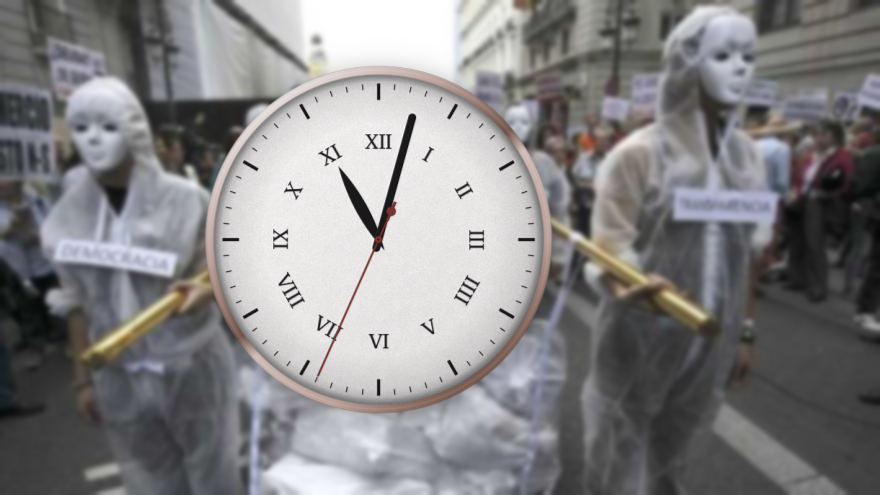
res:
11.02.34
